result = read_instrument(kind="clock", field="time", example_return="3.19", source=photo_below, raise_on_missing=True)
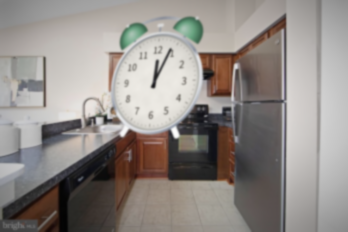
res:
12.04
